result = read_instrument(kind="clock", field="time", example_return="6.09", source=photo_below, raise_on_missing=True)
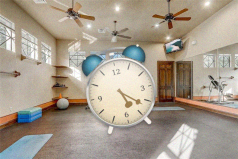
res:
5.22
